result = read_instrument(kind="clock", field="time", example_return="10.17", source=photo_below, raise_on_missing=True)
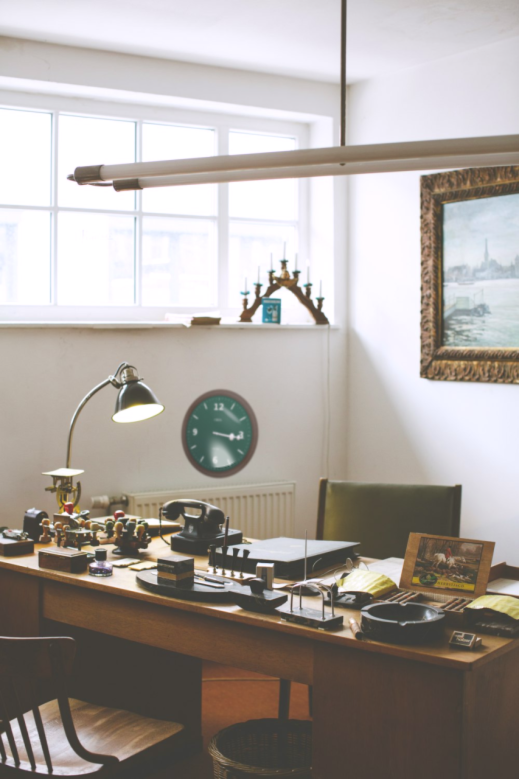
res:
3.16
